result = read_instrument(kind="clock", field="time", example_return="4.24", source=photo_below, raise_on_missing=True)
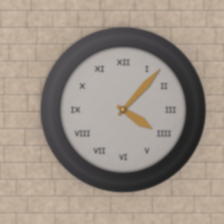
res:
4.07
